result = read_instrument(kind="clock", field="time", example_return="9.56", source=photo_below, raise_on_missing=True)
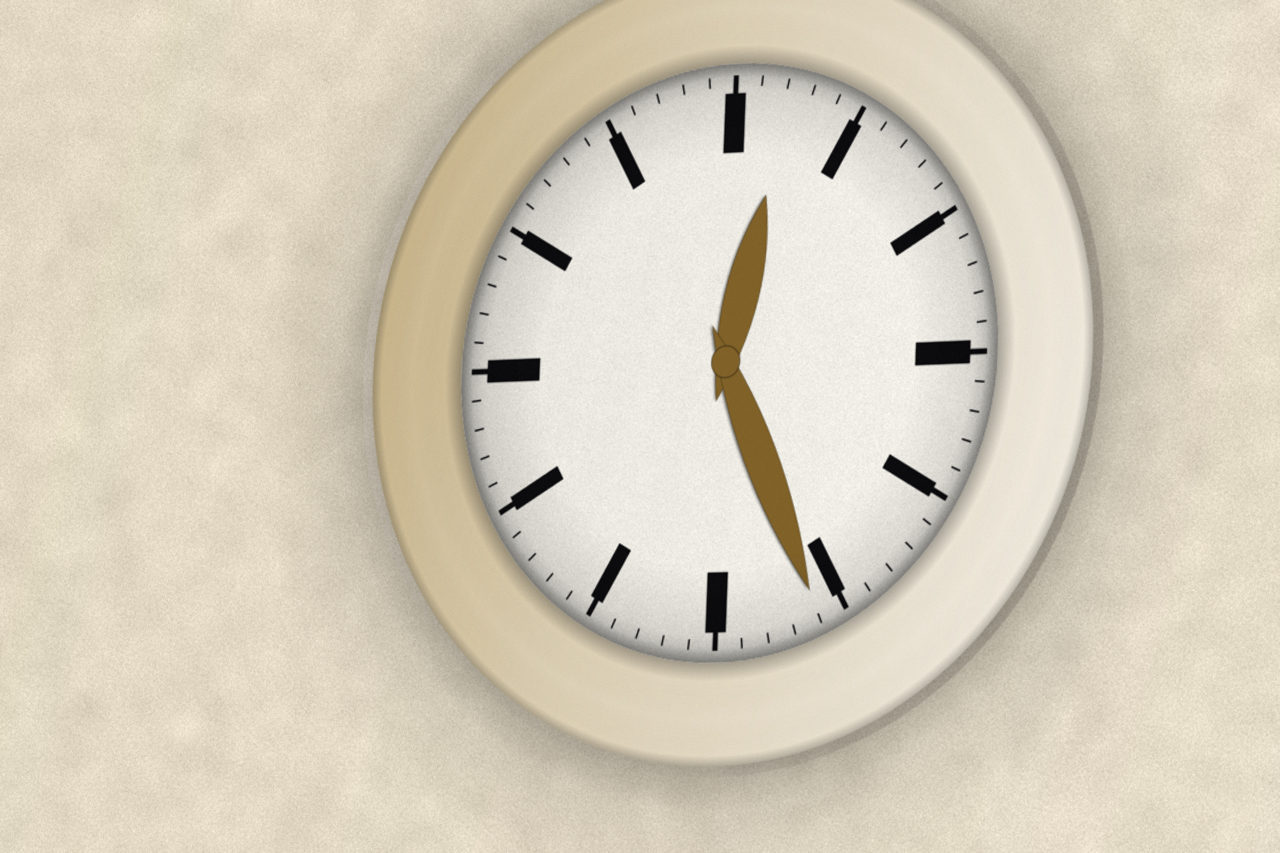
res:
12.26
